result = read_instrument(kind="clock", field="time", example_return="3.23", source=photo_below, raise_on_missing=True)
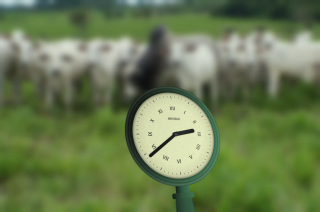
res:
2.39
